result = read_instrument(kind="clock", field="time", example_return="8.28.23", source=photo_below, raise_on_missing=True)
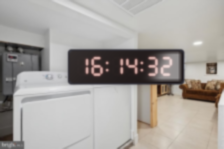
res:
16.14.32
